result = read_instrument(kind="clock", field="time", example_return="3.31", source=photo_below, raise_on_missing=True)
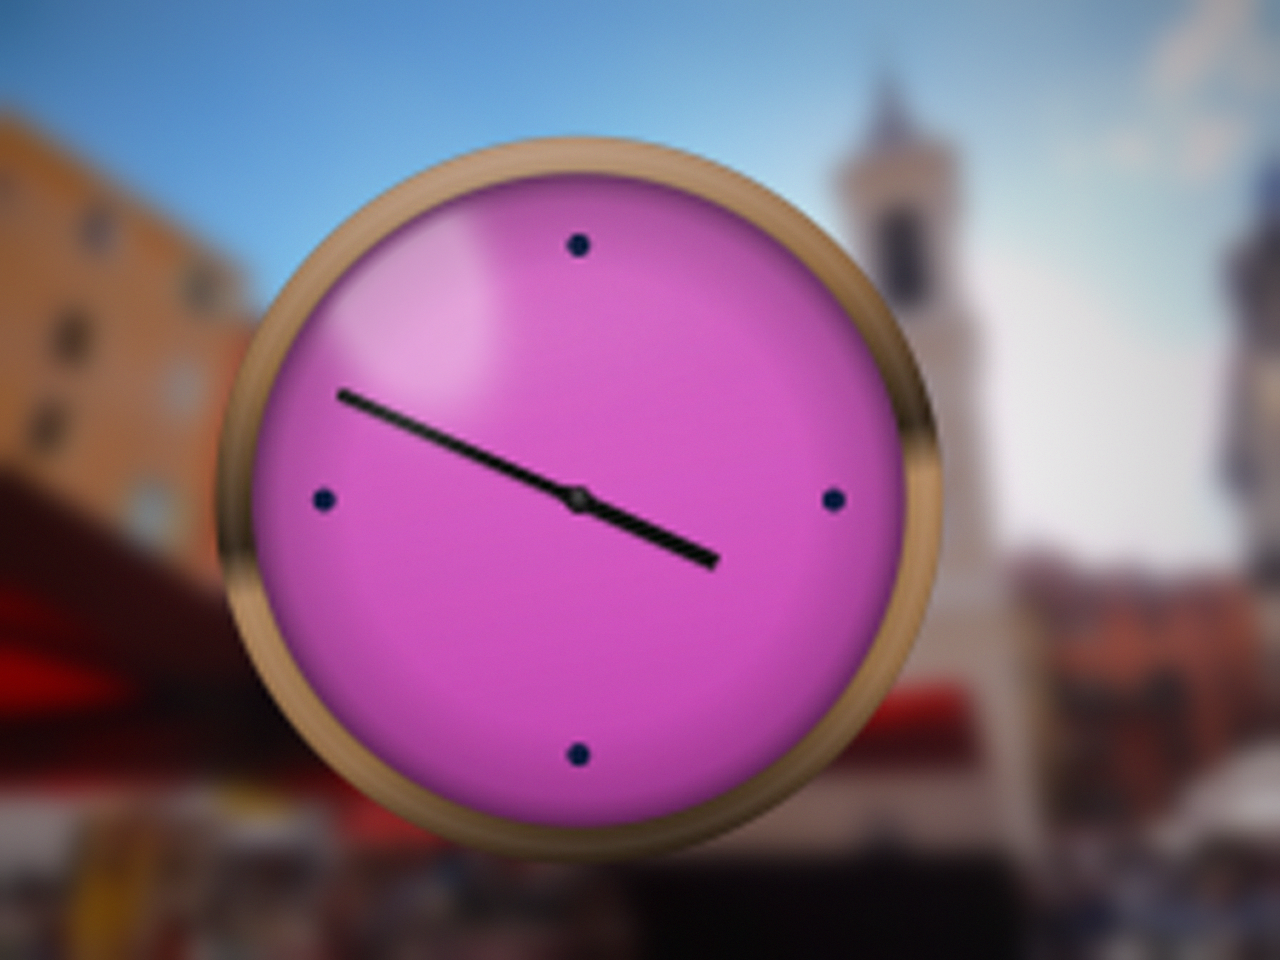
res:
3.49
